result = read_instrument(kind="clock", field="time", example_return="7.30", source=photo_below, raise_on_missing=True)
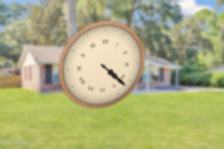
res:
4.22
